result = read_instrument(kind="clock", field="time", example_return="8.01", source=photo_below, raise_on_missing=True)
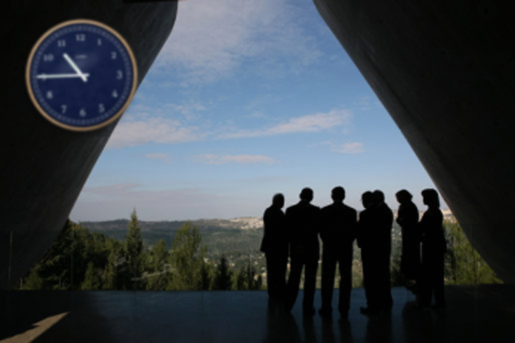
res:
10.45
